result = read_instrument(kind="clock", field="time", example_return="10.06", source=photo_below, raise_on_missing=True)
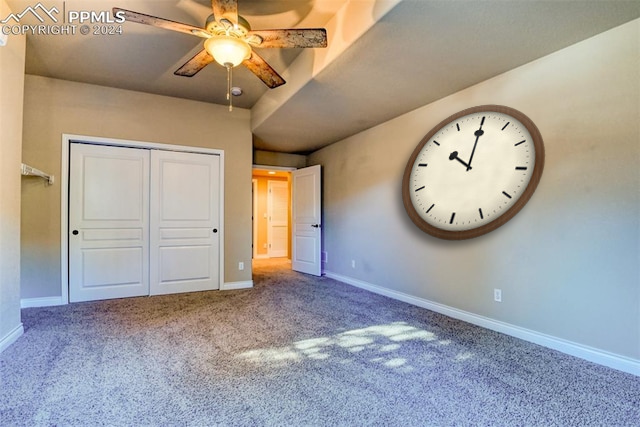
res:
10.00
